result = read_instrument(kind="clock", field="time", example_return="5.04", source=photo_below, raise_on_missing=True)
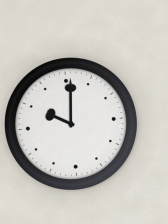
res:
10.01
